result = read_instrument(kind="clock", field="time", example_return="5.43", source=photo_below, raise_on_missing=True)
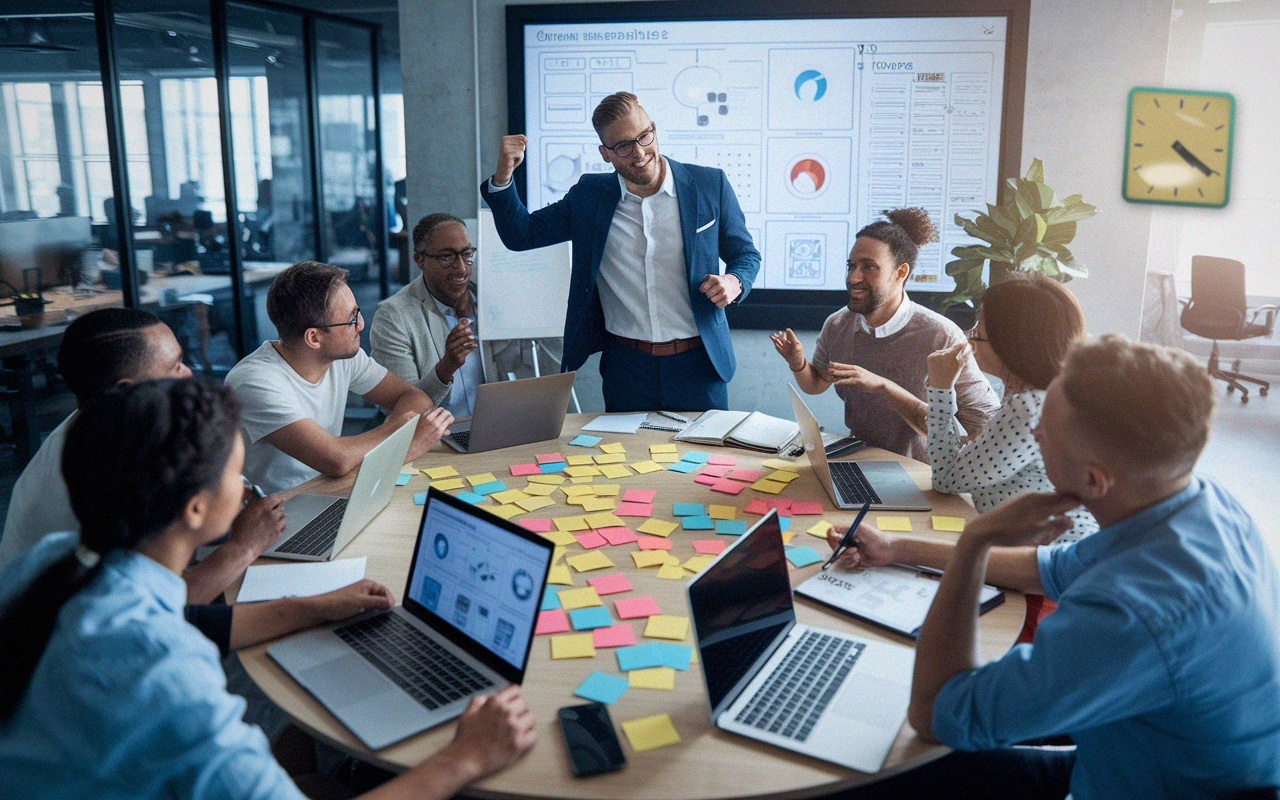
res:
4.21
